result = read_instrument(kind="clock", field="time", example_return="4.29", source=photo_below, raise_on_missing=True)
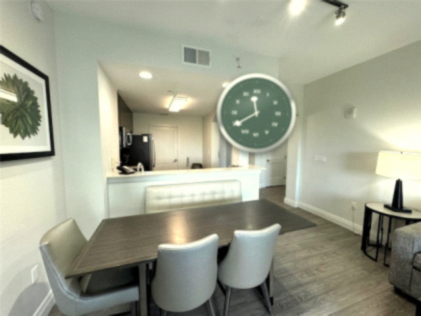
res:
11.40
